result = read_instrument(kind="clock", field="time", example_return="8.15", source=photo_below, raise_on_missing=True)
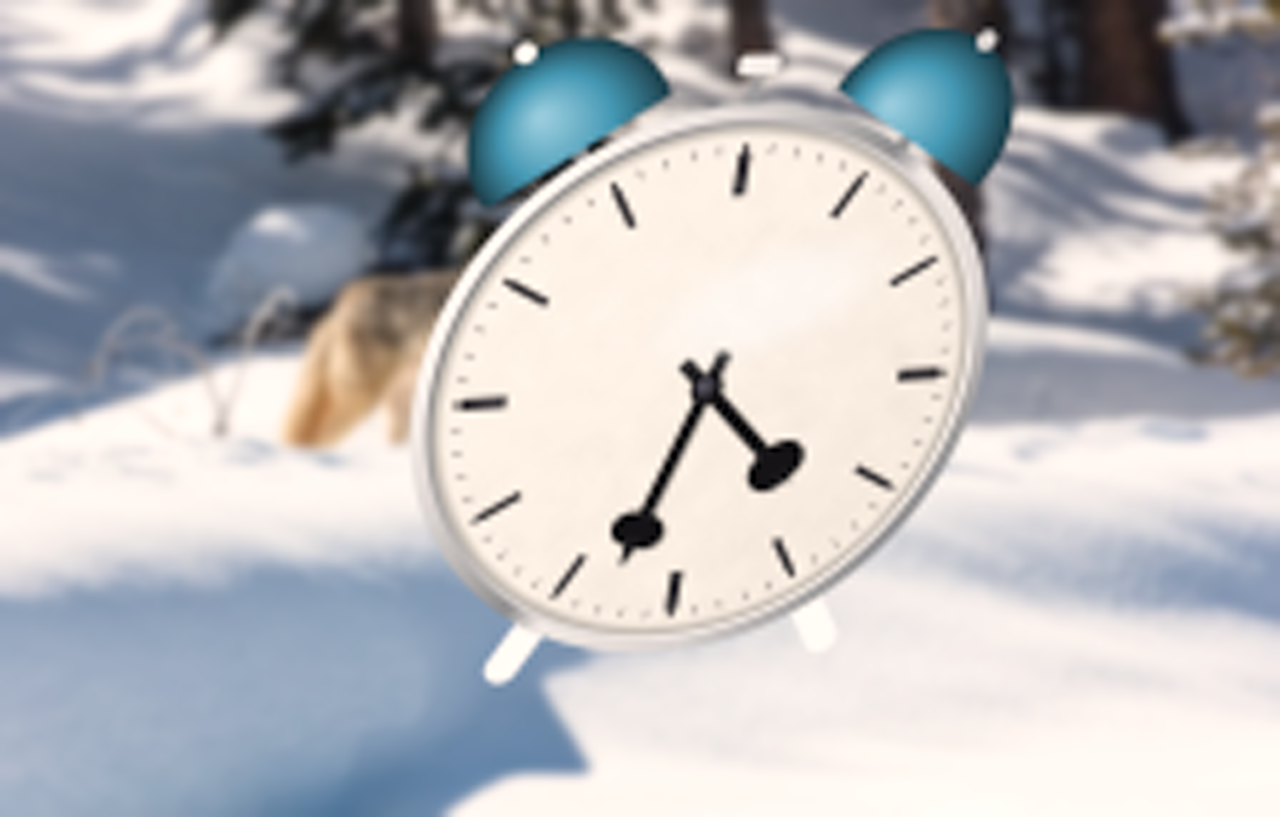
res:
4.33
